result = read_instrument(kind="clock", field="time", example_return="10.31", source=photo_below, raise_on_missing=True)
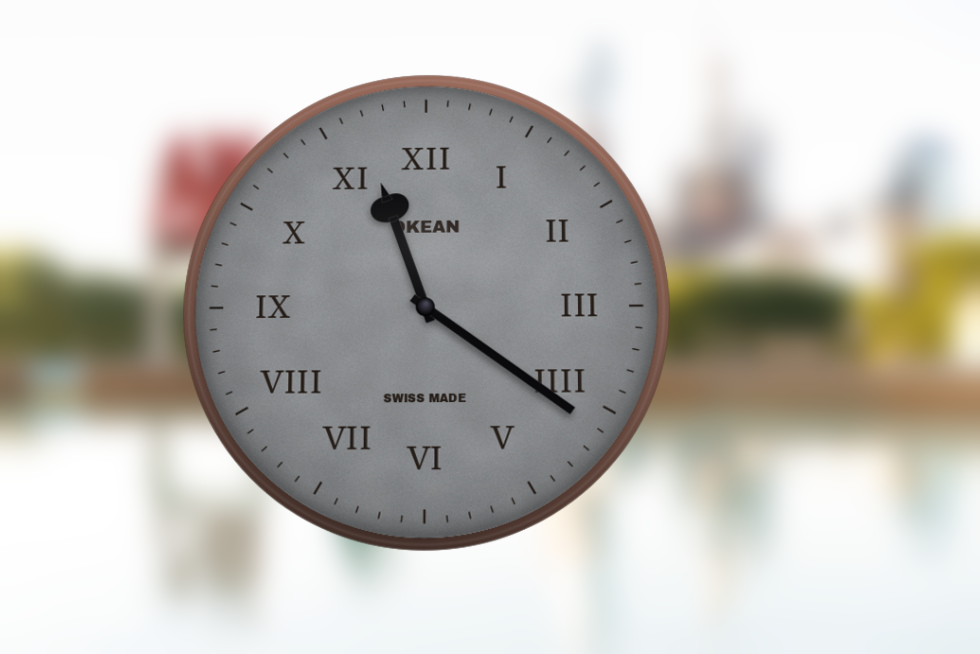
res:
11.21
